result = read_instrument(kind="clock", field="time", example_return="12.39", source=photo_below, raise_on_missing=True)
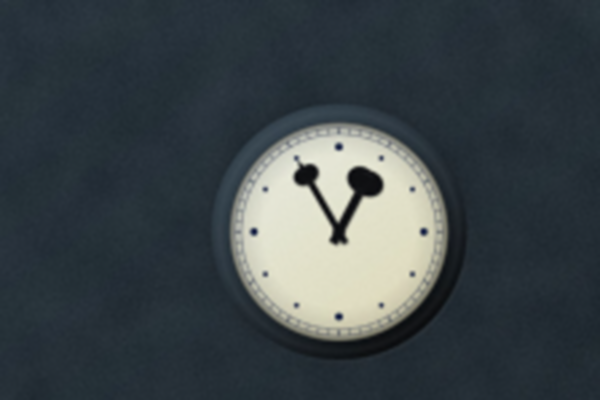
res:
12.55
